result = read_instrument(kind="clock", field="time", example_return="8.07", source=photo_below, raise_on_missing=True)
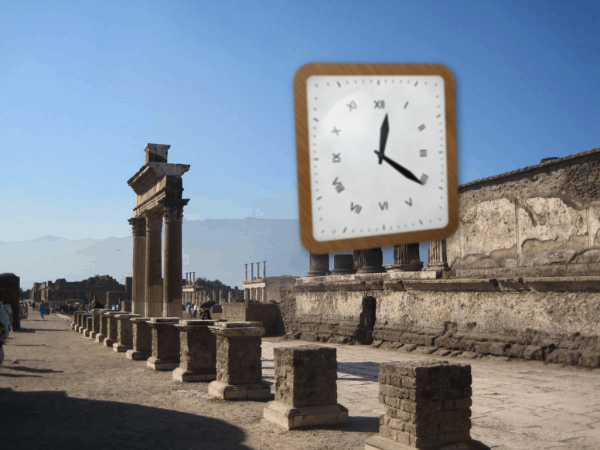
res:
12.21
